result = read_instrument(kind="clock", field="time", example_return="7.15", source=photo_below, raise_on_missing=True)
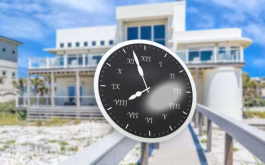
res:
7.57
